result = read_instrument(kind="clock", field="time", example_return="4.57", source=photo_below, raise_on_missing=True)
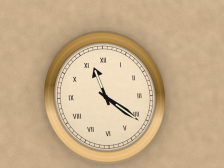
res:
11.21
